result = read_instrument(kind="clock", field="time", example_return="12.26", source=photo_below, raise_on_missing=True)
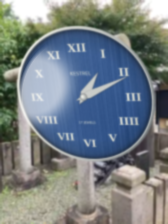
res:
1.11
